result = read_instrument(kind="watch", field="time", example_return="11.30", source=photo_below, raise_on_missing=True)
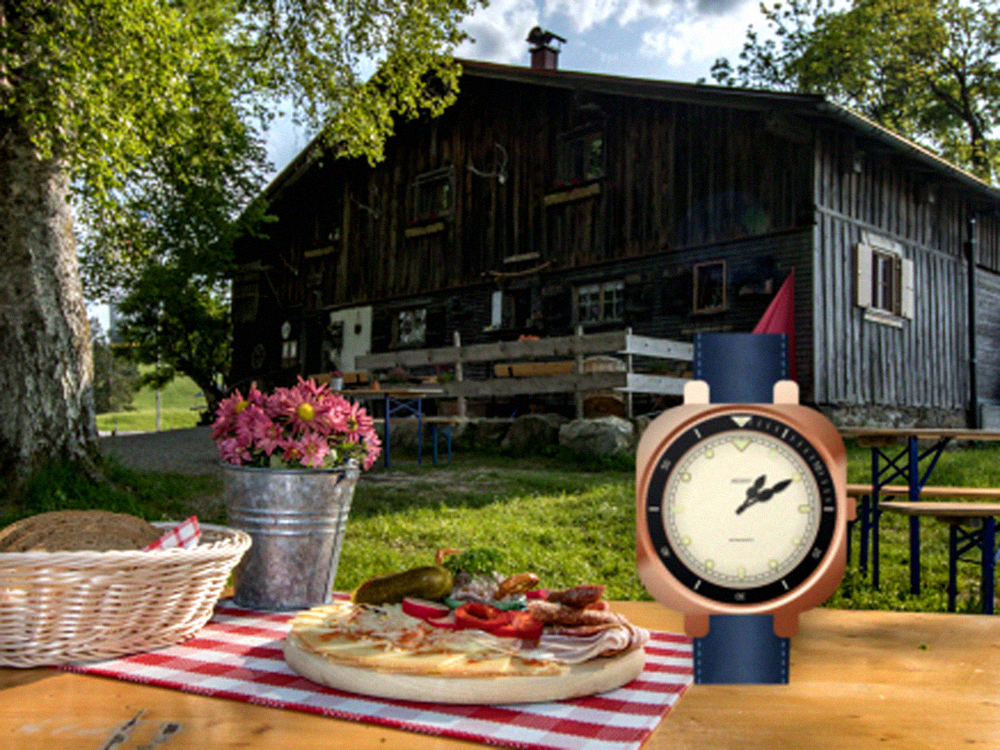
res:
1.10
